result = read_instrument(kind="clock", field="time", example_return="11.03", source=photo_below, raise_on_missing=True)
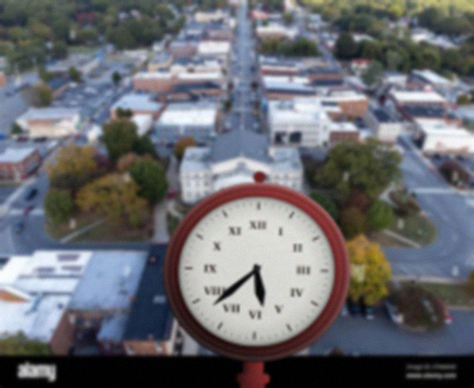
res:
5.38
